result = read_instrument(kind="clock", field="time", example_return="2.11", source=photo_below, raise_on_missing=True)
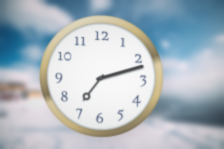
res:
7.12
